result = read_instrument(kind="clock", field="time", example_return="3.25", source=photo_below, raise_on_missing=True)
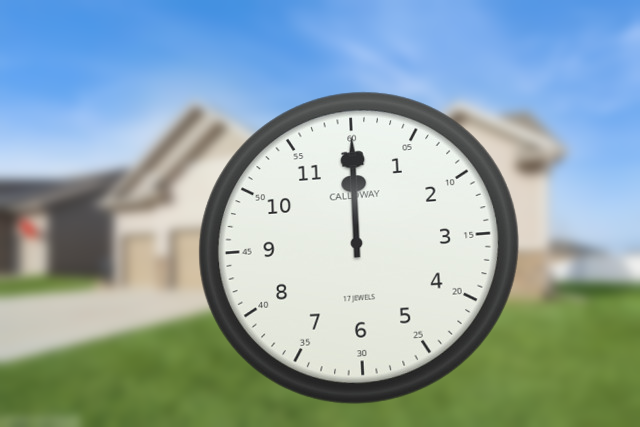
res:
12.00
